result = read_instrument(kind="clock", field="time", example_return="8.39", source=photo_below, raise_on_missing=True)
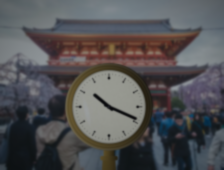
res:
10.19
